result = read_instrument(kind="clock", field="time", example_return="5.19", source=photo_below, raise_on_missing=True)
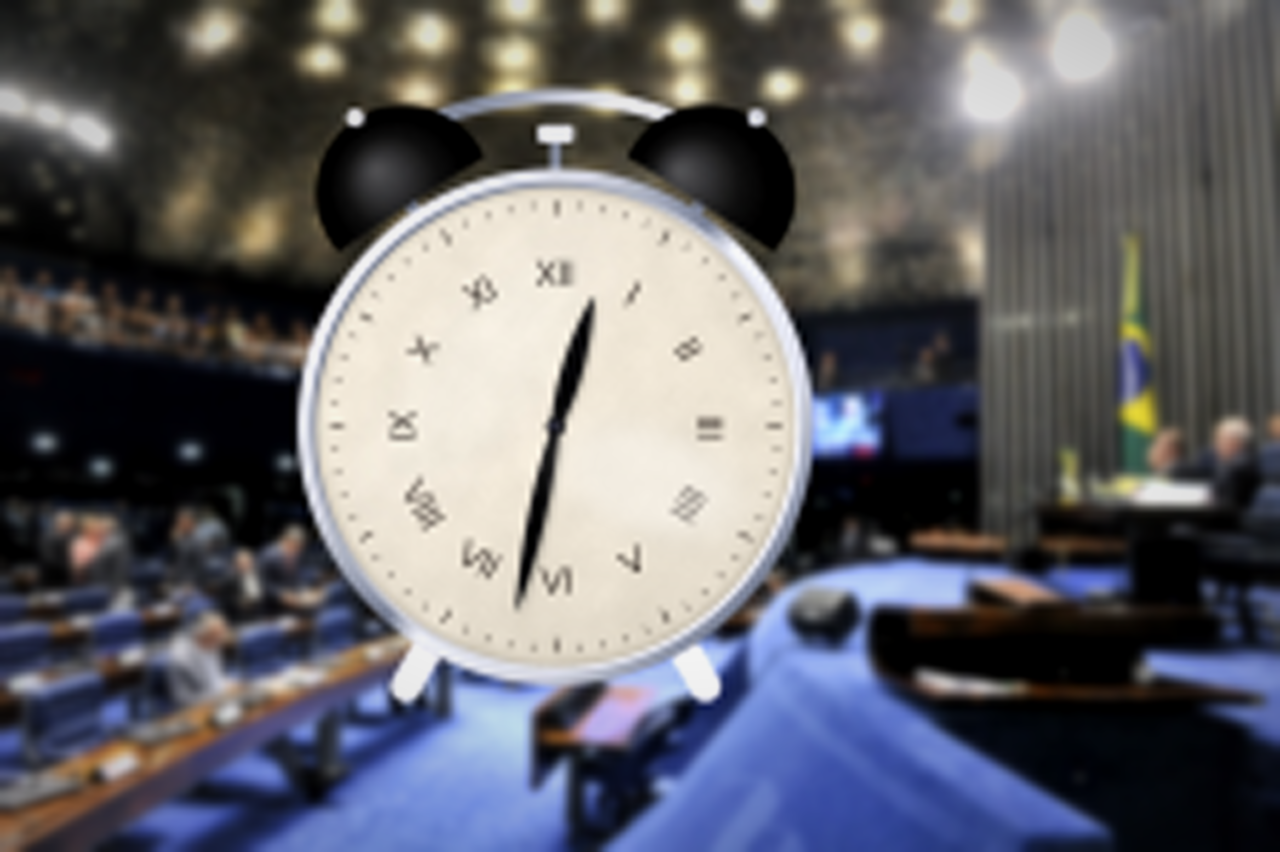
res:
12.32
